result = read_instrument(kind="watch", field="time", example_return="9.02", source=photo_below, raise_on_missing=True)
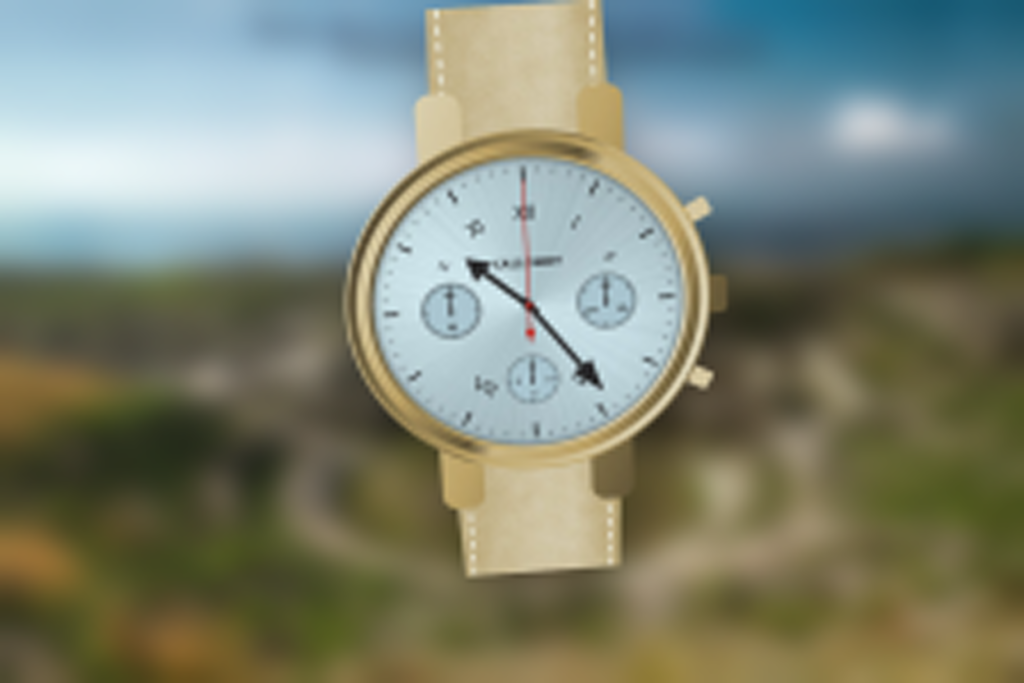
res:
10.24
